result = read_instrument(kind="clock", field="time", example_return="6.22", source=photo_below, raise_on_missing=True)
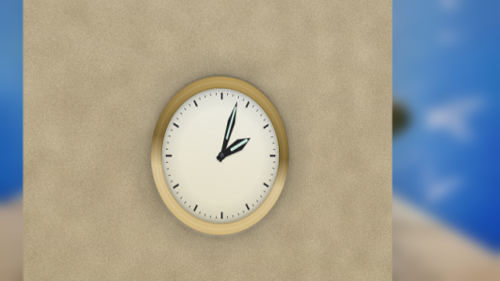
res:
2.03
